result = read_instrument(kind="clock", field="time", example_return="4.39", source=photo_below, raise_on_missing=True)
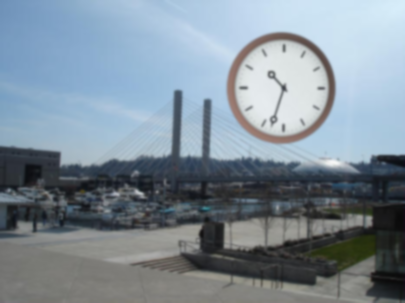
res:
10.33
